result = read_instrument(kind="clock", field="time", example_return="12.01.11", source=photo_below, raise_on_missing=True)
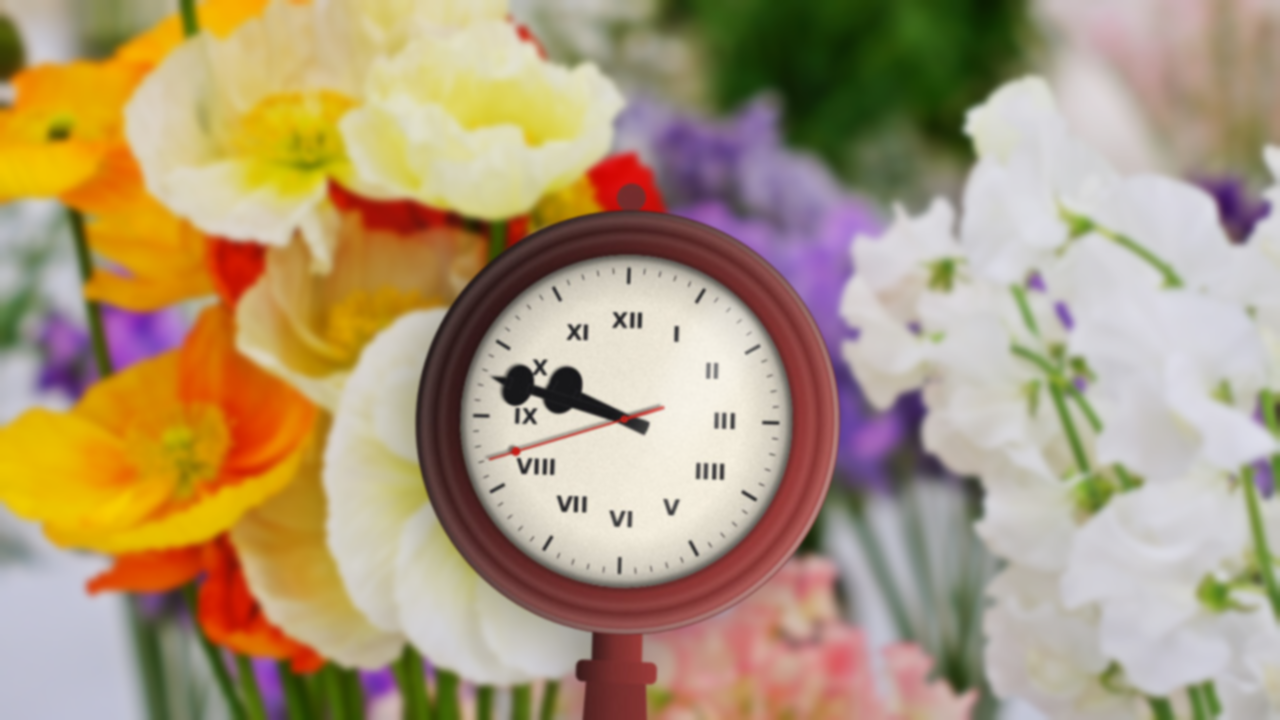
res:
9.47.42
